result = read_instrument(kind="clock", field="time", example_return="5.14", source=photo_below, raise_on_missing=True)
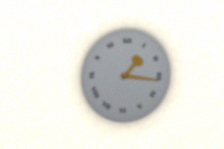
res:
1.16
